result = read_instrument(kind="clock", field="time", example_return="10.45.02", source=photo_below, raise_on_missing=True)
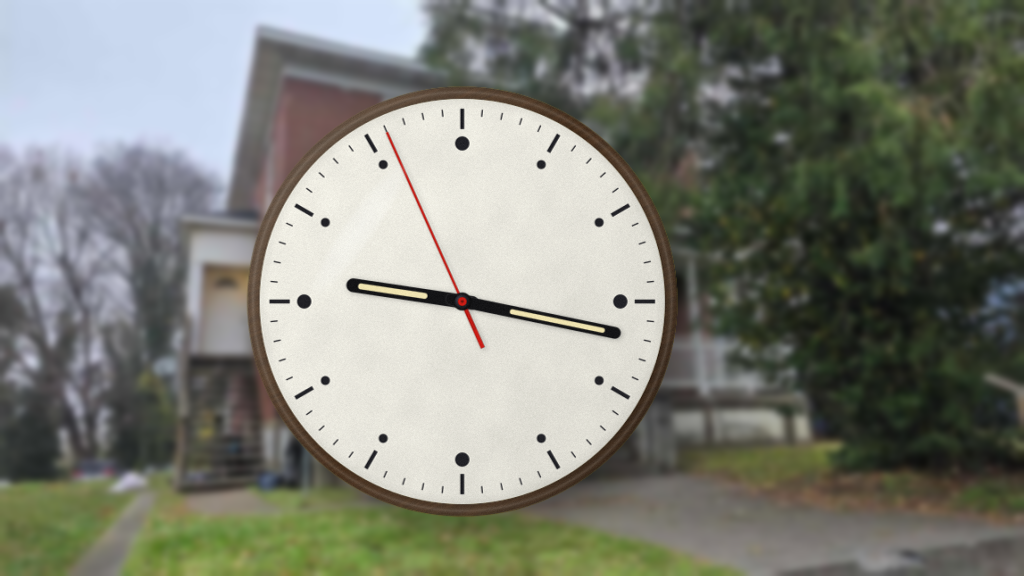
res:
9.16.56
